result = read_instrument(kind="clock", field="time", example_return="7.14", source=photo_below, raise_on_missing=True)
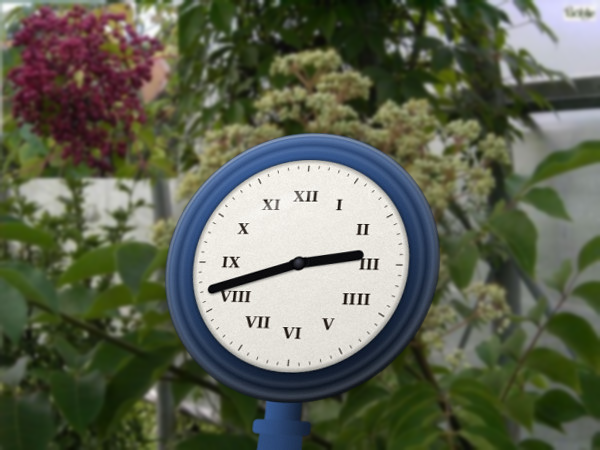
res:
2.42
